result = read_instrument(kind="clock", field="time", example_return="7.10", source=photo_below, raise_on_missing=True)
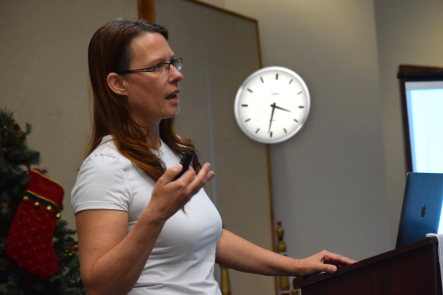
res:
3.31
